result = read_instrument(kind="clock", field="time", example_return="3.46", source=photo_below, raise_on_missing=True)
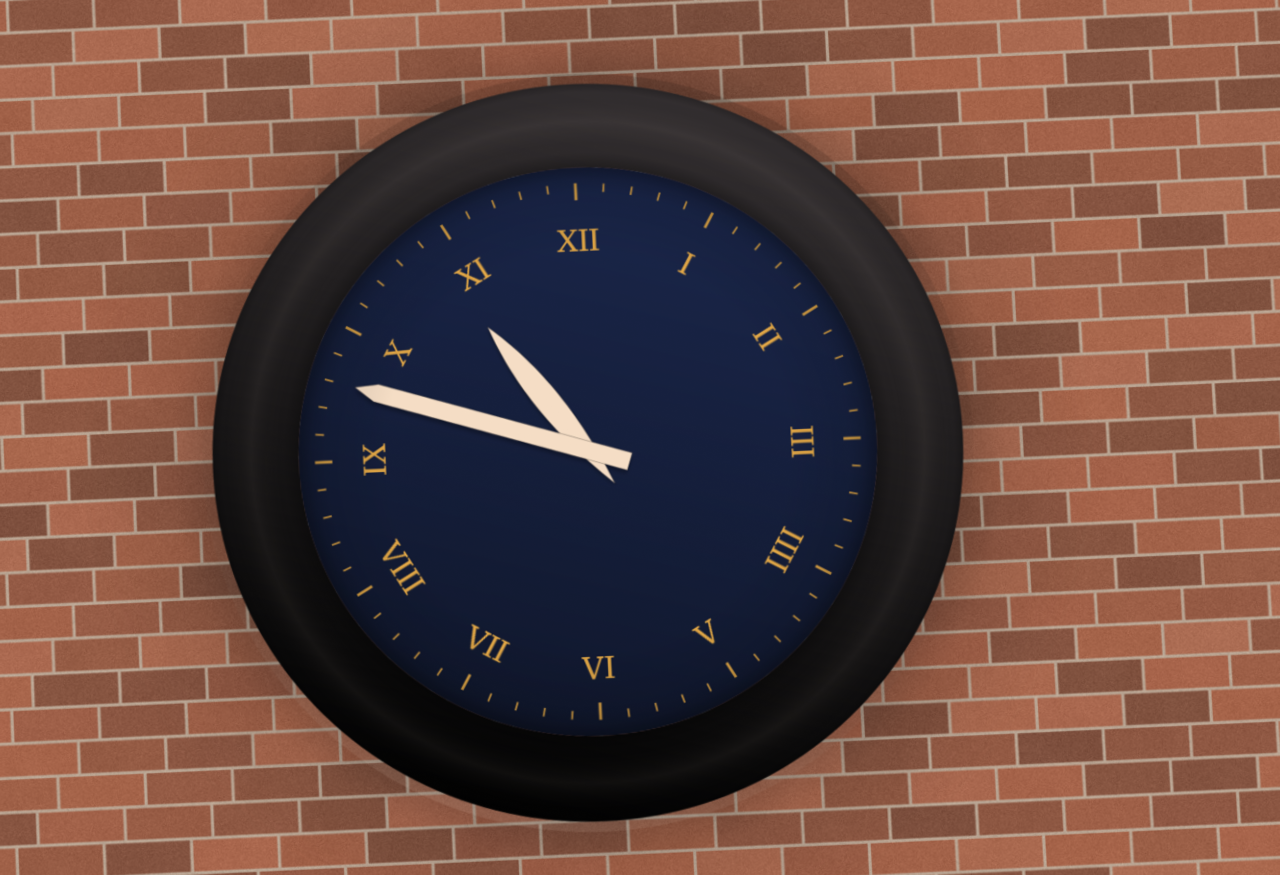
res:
10.48
